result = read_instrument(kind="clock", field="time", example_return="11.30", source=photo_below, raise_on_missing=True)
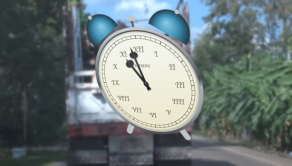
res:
10.58
